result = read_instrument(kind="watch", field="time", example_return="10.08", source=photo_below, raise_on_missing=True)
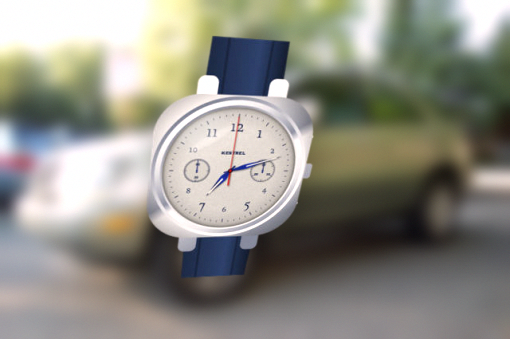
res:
7.12
